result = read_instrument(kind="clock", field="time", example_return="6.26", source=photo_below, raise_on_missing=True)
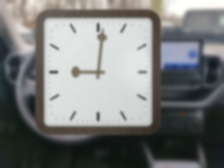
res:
9.01
